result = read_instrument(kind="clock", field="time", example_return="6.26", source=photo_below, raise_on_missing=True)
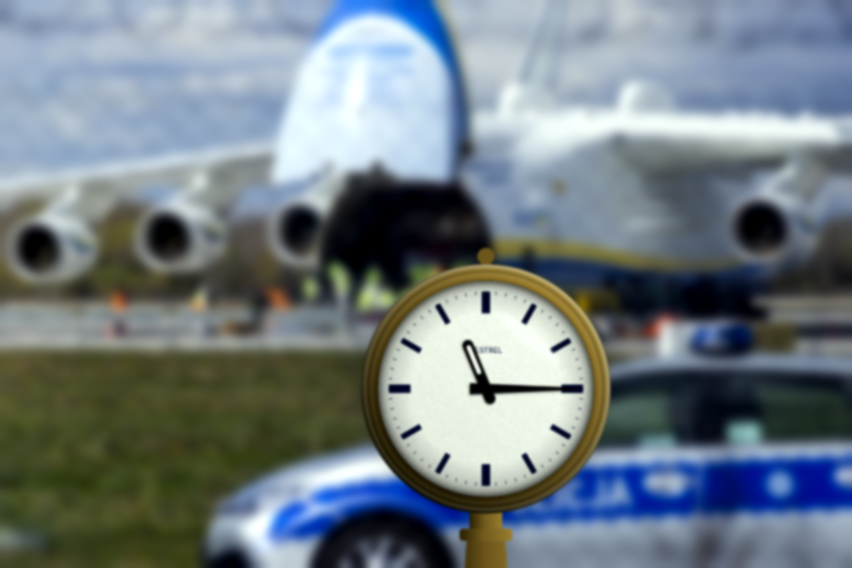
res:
11.15
